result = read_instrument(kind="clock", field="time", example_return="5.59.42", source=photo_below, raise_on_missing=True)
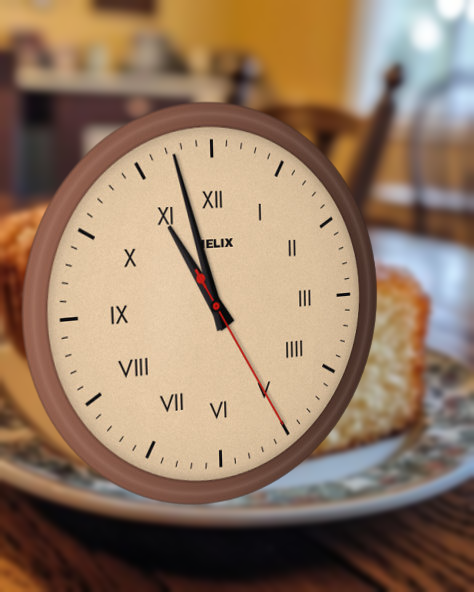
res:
10.57.25
